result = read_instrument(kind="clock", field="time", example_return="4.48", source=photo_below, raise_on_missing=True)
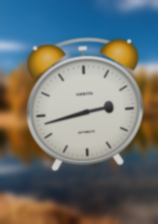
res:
2.43
